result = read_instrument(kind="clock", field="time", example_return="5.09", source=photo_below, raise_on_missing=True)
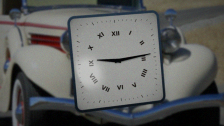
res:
9.14
